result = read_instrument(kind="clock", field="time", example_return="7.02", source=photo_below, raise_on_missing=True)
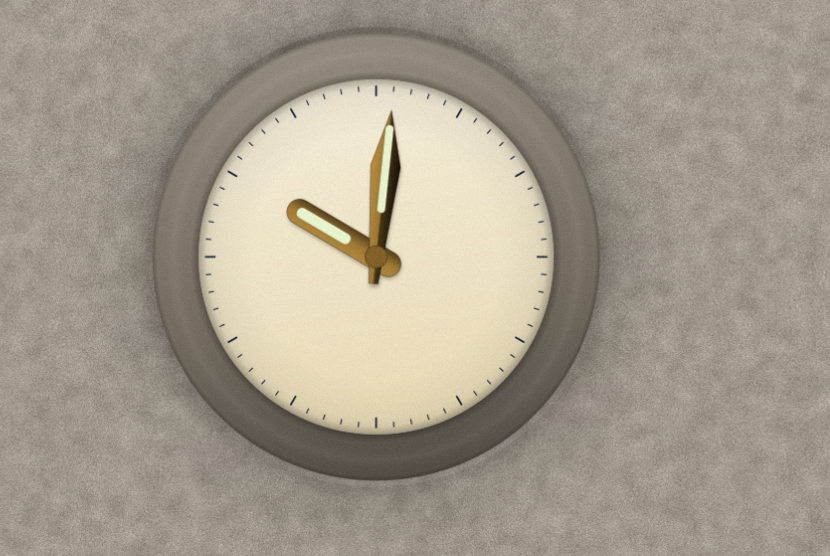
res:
10.01
